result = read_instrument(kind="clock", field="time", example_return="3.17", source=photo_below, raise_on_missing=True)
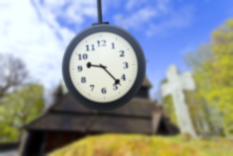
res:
9.23
